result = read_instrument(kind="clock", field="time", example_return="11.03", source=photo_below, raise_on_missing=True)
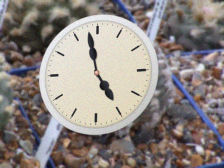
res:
4.58
